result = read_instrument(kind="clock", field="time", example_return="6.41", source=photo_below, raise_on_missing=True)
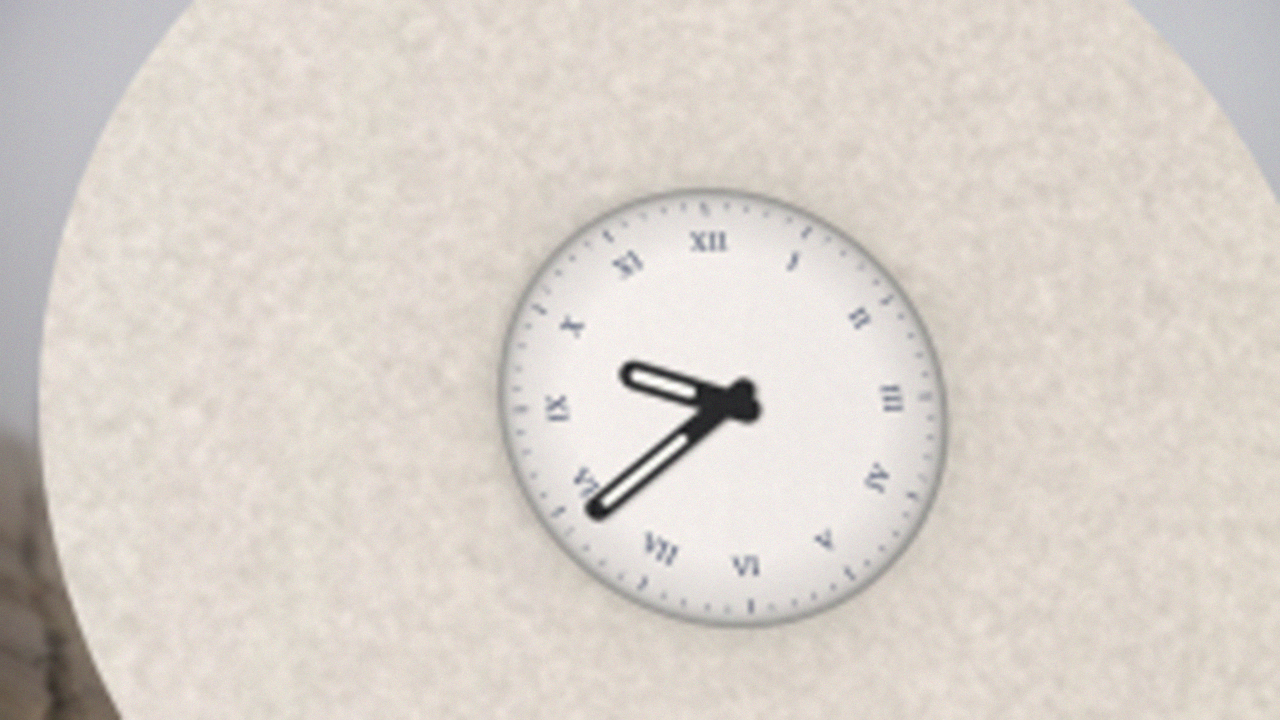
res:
9.39
